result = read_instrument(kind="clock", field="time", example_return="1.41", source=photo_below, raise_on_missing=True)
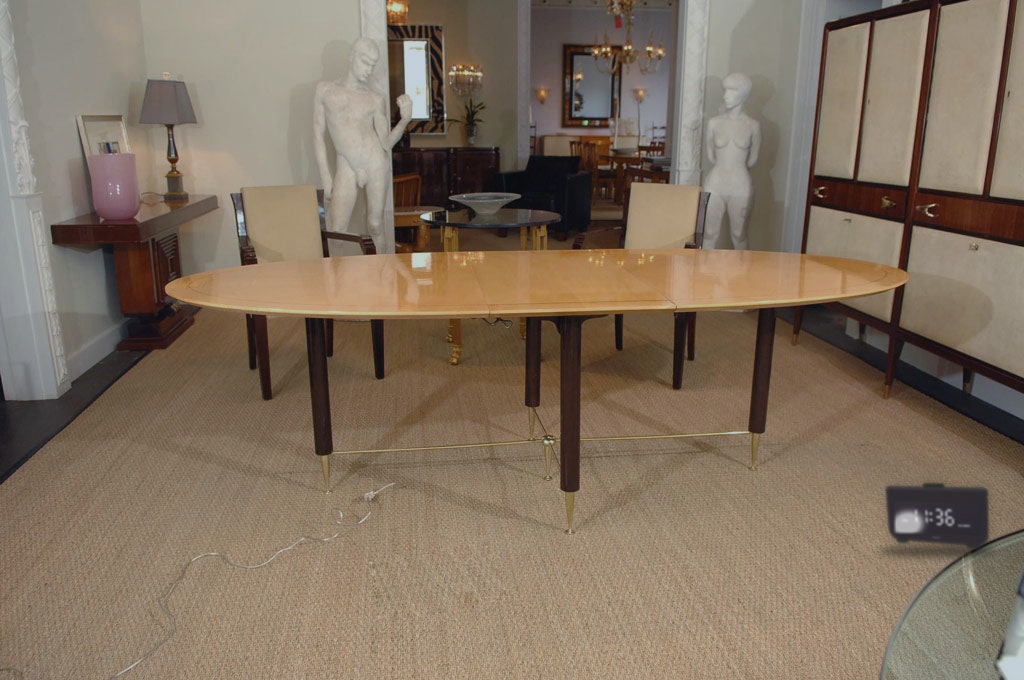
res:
11.36
